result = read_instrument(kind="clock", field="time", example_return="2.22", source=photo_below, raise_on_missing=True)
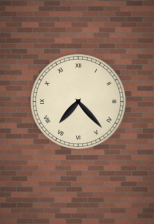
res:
7.23
